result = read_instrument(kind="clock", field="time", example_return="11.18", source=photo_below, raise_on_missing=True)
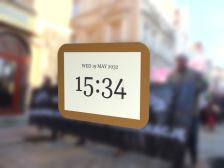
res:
15.34
